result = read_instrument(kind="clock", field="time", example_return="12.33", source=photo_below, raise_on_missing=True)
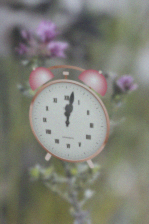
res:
12.02
